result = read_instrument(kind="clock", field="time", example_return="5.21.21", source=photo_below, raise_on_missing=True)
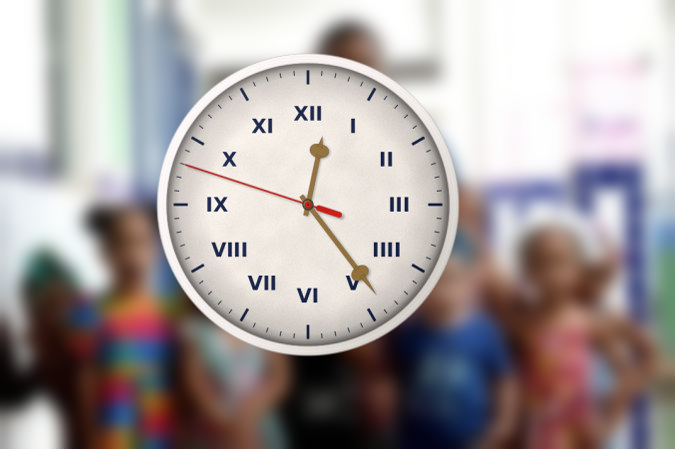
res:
12.23.48
